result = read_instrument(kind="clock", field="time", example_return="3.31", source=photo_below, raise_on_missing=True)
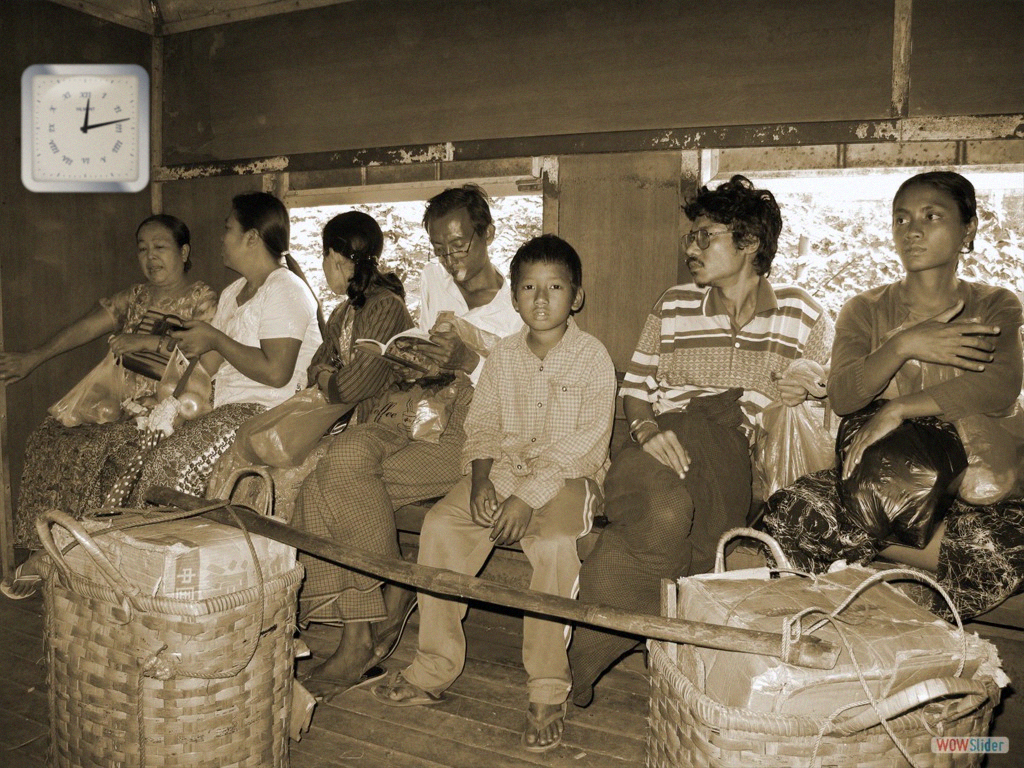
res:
12.13
